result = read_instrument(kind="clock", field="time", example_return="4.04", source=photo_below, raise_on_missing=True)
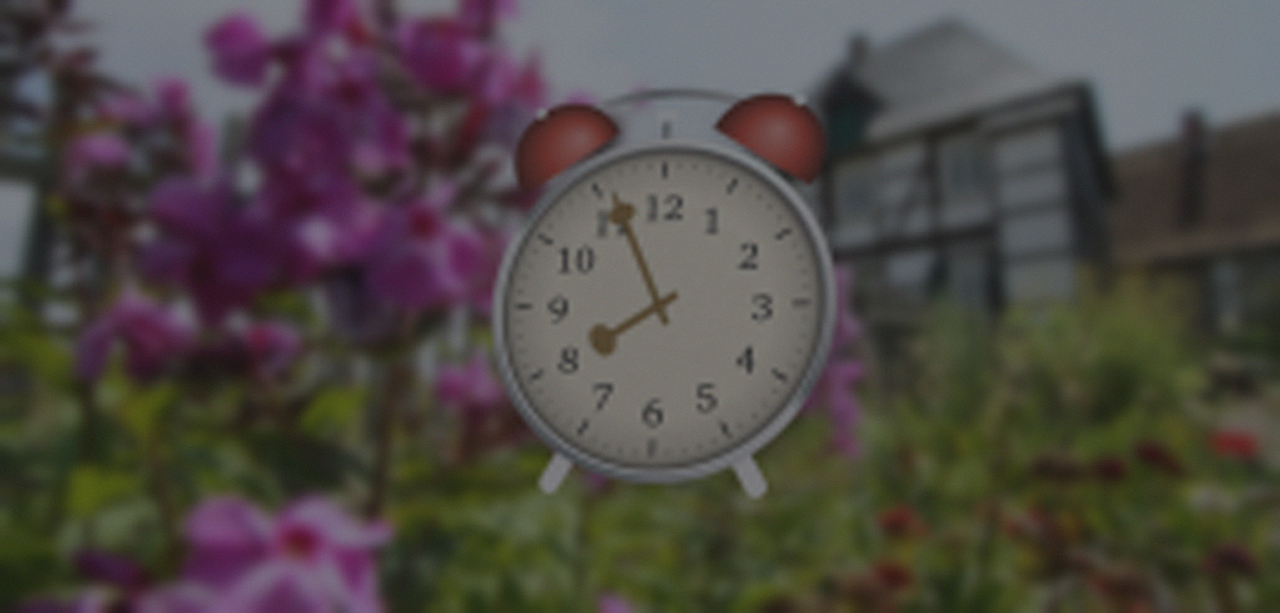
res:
7.56
